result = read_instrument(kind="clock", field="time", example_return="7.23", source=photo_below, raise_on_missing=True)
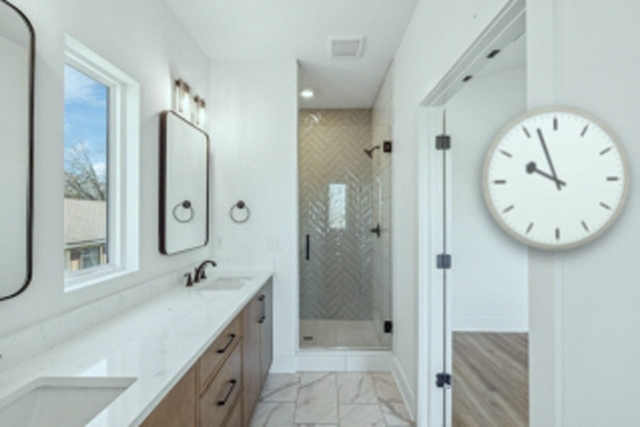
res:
9.57
